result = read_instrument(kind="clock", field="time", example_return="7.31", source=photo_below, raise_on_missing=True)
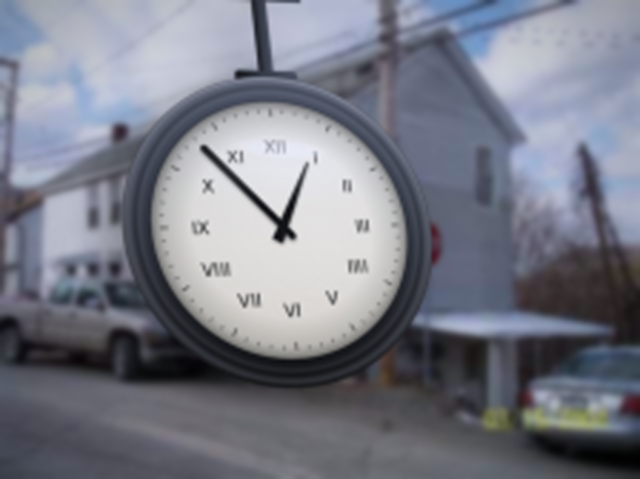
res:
12.53
